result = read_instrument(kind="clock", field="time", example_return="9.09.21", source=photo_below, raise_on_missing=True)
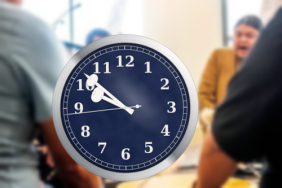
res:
9.51.44
